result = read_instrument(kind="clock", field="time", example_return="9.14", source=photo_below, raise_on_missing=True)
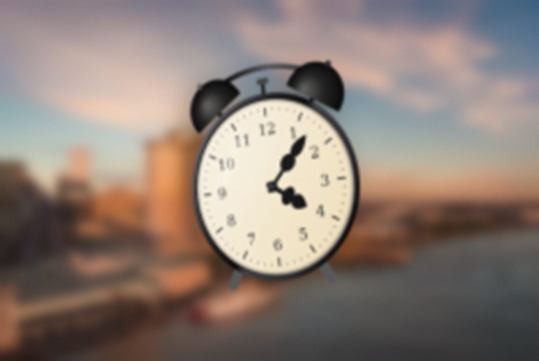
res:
4.07
